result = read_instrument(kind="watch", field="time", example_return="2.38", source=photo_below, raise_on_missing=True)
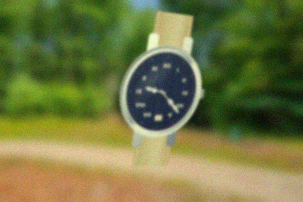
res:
9.22
